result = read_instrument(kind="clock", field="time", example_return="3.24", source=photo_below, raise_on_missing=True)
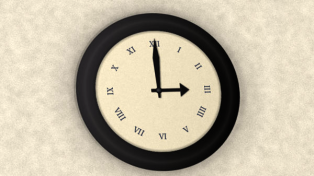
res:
3.00
